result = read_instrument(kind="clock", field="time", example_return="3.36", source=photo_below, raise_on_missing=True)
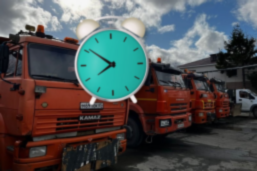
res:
7.51
